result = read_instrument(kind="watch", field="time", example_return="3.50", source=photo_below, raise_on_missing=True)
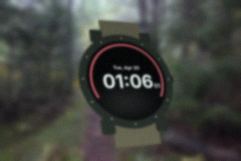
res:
1.06
